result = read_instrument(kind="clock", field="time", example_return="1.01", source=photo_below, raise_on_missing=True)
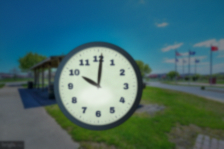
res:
10.01
